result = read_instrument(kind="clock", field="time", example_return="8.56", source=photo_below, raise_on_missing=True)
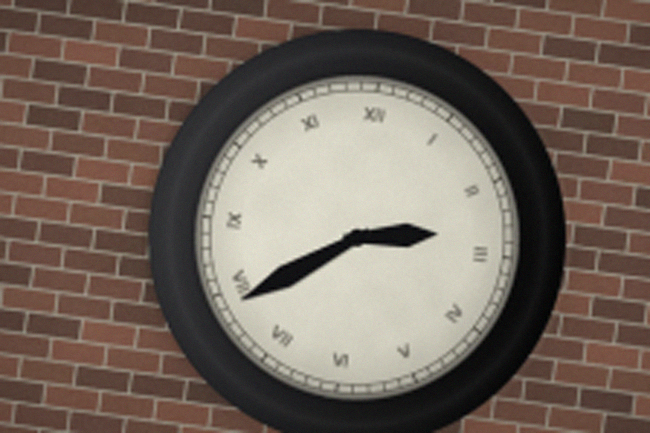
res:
2.39
